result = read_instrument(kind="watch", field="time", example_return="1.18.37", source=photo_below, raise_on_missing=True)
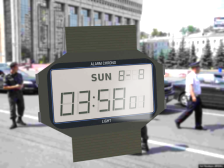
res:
3.58.01
